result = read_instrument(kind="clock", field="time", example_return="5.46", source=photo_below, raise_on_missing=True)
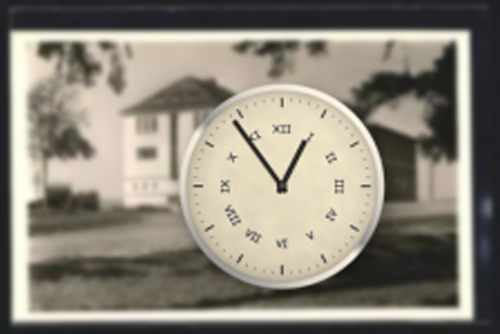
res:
12.54
